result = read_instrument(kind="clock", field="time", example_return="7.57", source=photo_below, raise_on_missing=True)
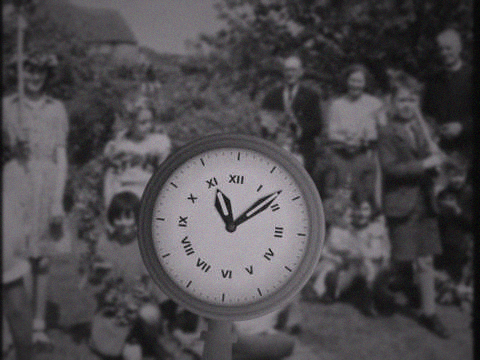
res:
11.08
